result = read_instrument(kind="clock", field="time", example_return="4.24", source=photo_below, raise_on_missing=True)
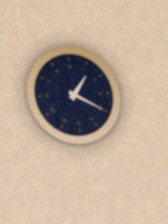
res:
1.20
